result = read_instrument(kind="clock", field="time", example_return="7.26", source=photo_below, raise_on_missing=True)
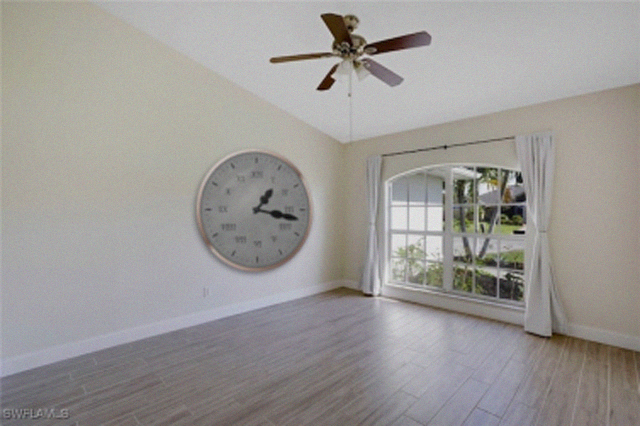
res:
1.17
